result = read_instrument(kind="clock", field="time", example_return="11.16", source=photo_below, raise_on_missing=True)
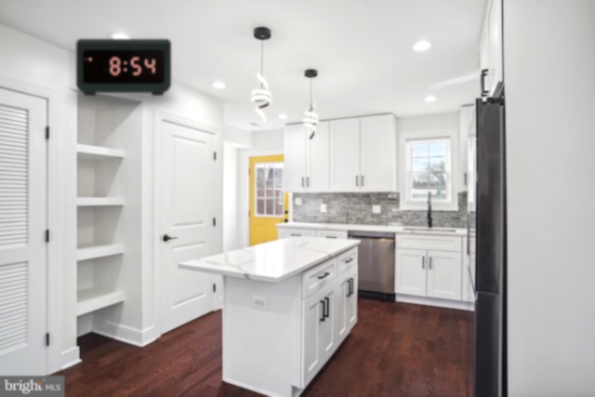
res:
8.54
